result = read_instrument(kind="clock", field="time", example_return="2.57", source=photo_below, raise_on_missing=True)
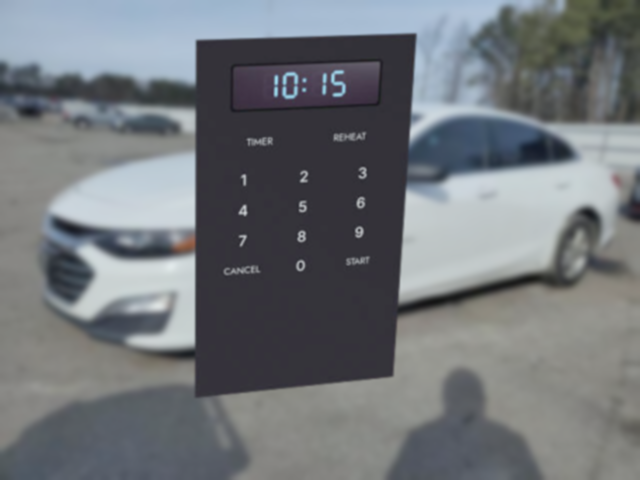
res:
10.15
